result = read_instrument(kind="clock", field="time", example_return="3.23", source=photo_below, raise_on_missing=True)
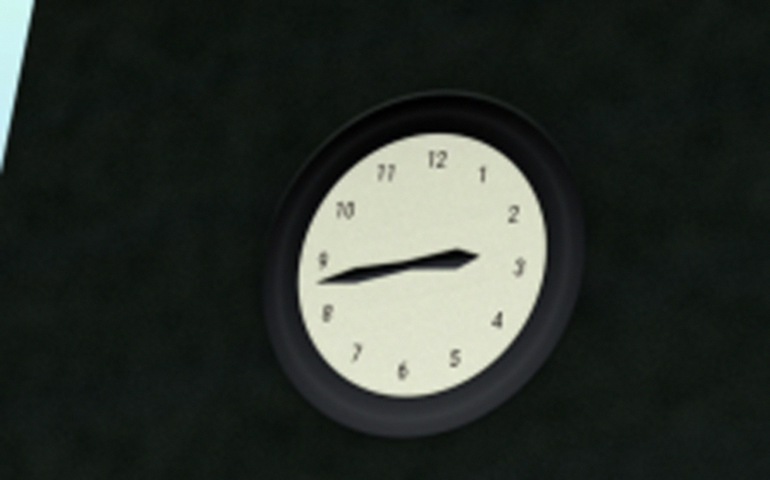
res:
2.43
